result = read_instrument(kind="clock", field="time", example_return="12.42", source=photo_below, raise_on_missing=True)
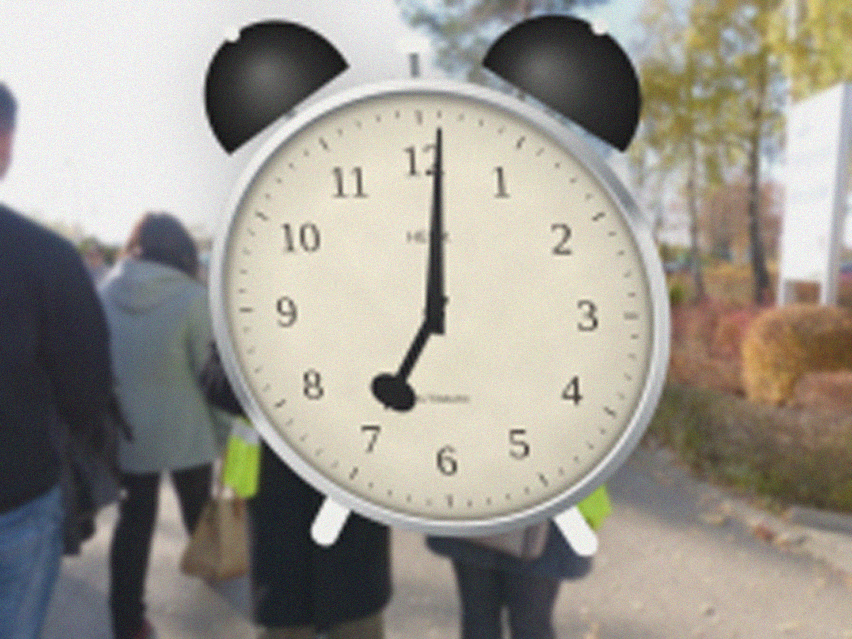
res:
7.01
